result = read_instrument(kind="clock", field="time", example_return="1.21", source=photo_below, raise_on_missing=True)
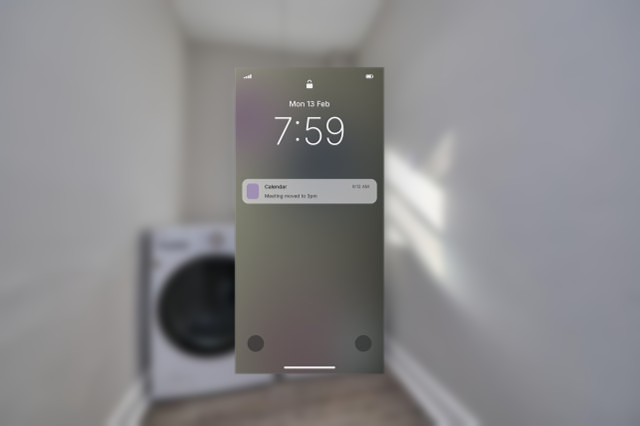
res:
7.59
